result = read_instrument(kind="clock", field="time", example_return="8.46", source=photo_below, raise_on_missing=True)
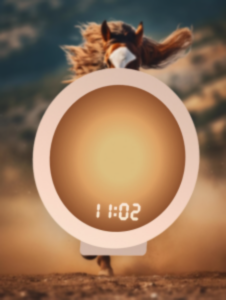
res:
11.02
